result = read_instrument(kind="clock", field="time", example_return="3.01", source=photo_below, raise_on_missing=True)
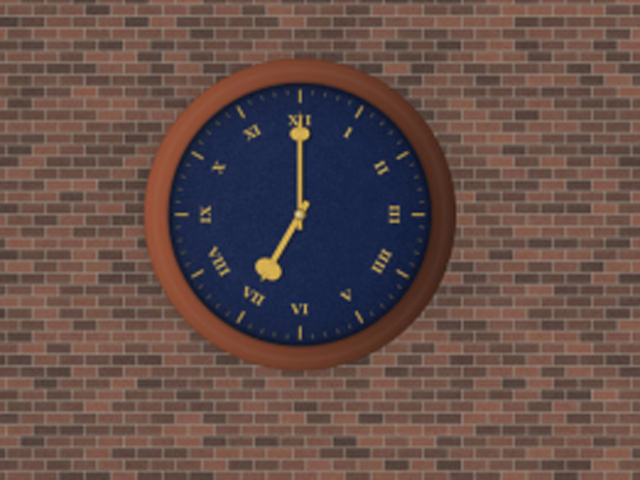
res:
7.00
